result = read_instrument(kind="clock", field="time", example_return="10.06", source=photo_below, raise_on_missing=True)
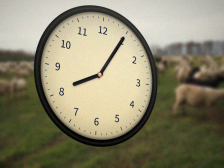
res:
8.05
